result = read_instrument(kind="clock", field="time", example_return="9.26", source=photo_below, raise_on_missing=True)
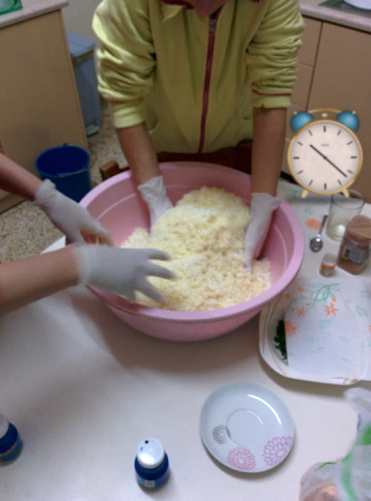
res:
10.22
